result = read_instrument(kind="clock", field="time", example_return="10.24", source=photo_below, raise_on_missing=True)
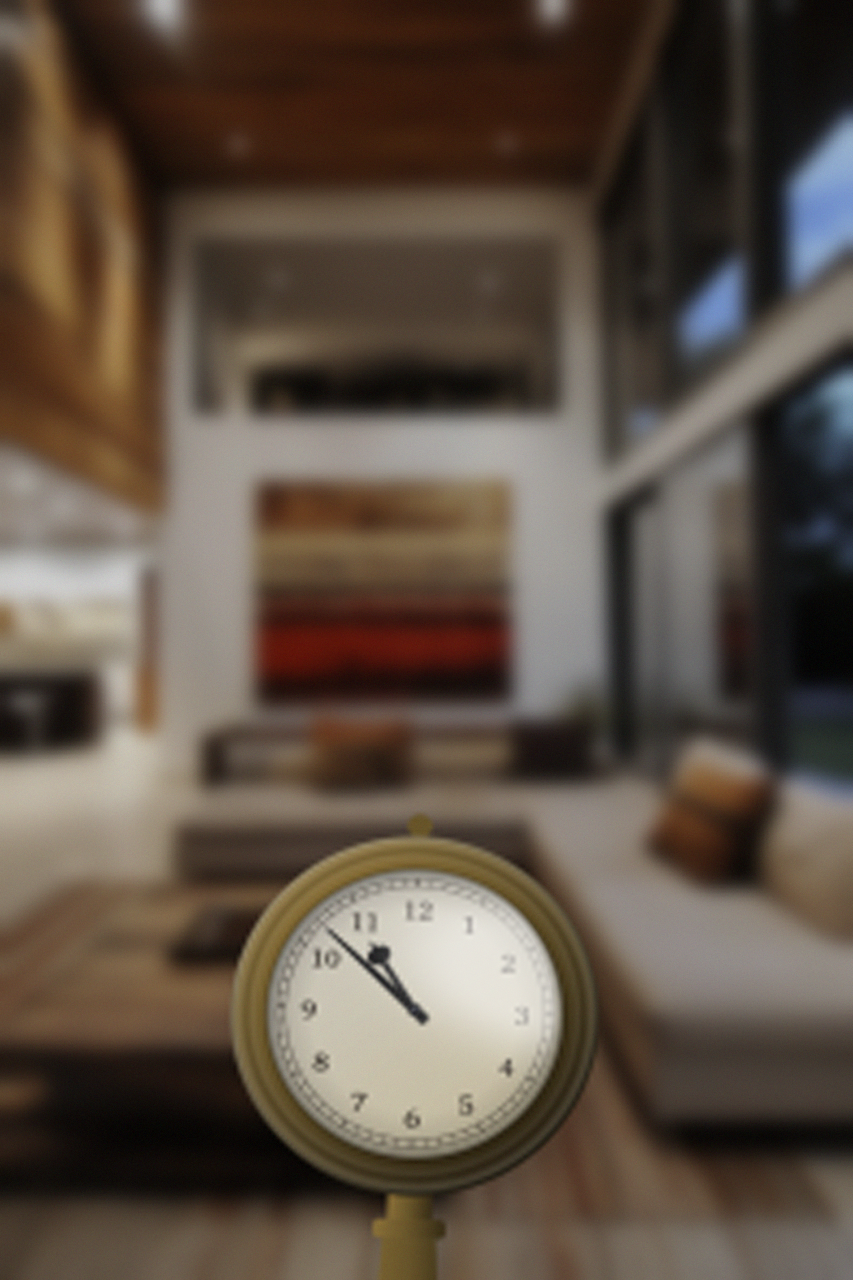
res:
10.52
